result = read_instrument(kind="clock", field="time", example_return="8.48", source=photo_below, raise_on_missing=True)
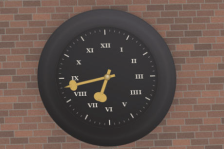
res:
6.43
